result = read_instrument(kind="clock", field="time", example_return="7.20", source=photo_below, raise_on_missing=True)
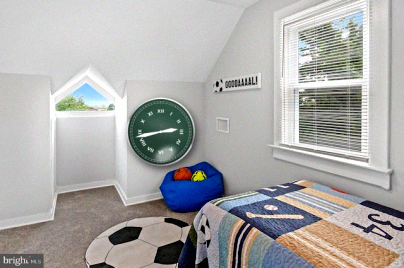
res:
2.43
